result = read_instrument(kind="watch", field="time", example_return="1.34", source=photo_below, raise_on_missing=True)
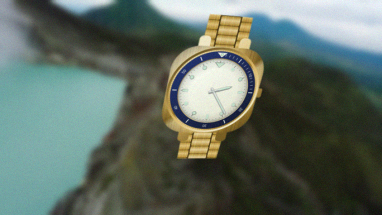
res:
2.24
